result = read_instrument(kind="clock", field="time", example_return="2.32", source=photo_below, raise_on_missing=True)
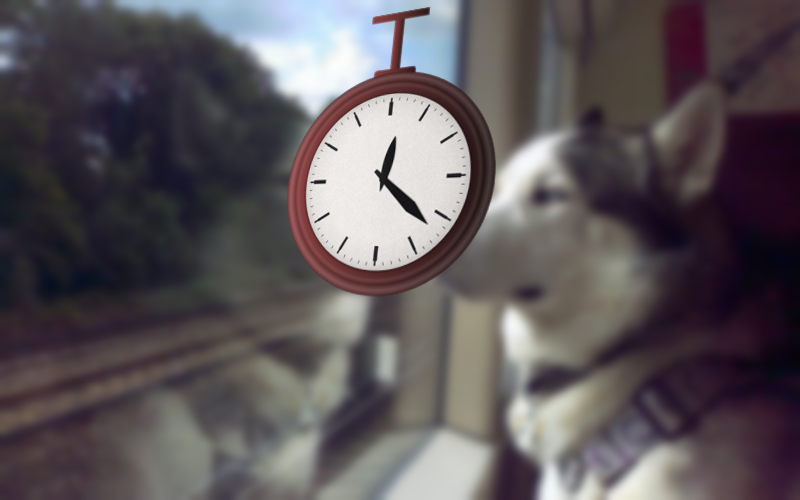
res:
12.22
